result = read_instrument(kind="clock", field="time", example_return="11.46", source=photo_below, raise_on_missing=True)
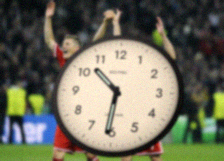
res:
10.31
